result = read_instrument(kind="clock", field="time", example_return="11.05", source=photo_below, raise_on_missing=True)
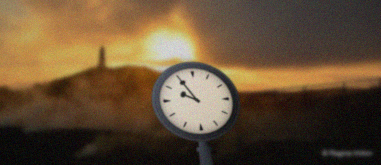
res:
9.55
